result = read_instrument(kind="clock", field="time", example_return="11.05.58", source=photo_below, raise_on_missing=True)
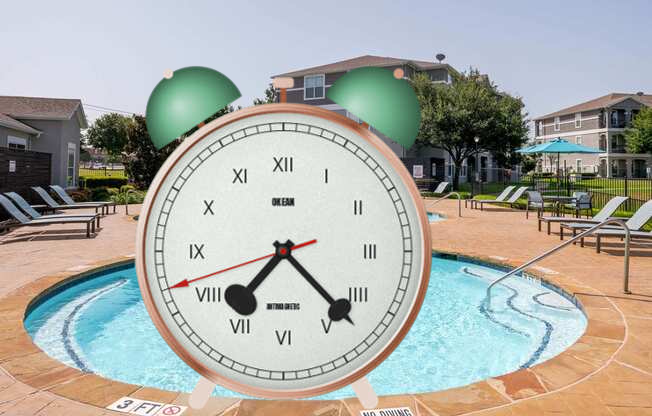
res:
7.22.42
